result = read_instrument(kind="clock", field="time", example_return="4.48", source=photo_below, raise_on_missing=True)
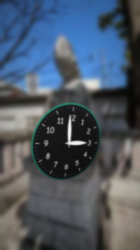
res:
2.59
